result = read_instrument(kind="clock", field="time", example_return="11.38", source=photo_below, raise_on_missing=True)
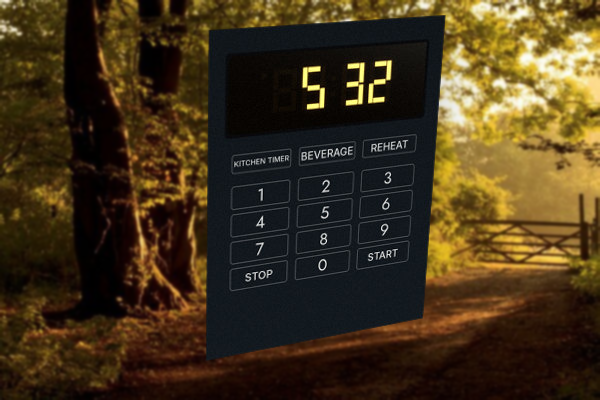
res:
5.32
